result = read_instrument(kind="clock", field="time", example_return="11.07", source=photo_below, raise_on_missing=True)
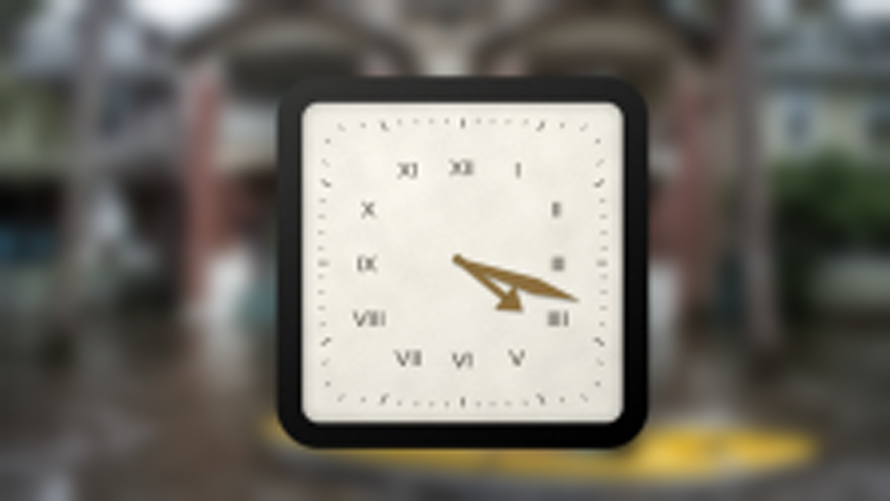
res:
4.18
